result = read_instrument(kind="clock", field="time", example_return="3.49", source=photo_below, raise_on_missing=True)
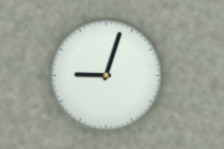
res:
9.03
